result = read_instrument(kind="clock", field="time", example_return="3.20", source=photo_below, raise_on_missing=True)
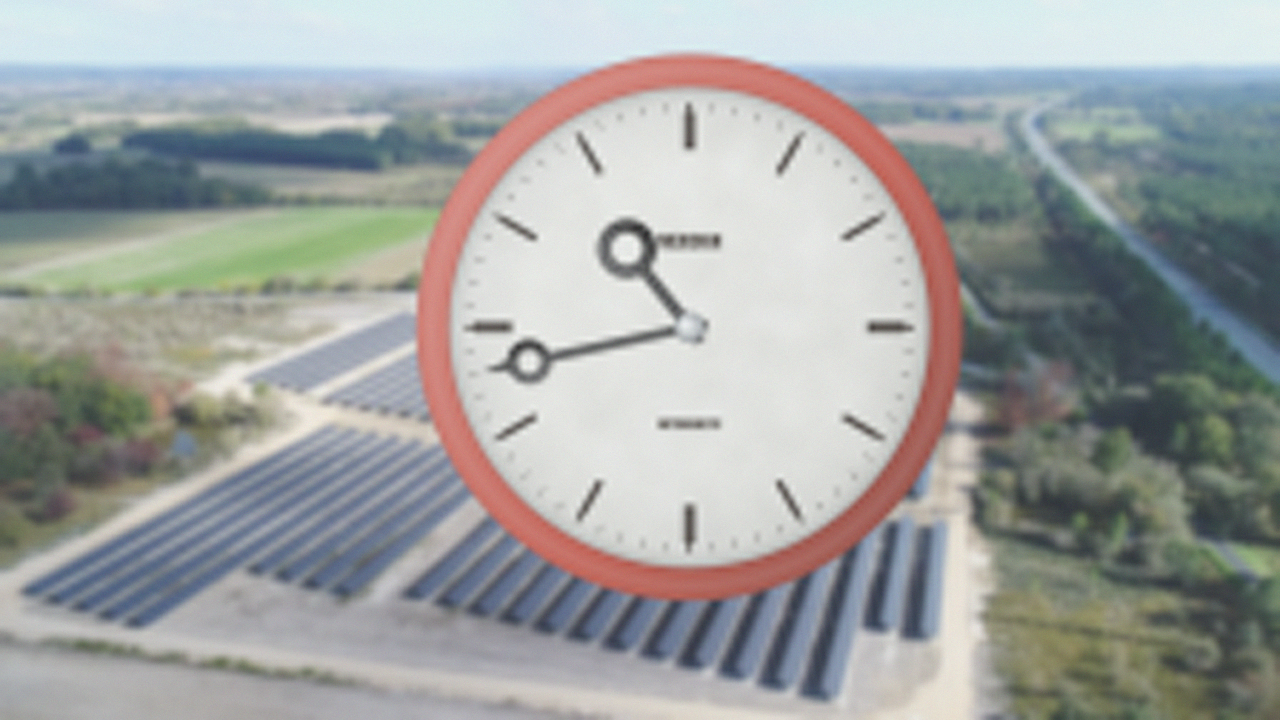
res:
10.43
